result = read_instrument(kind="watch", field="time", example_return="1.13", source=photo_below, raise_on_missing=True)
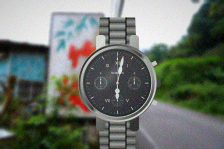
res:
6.02
